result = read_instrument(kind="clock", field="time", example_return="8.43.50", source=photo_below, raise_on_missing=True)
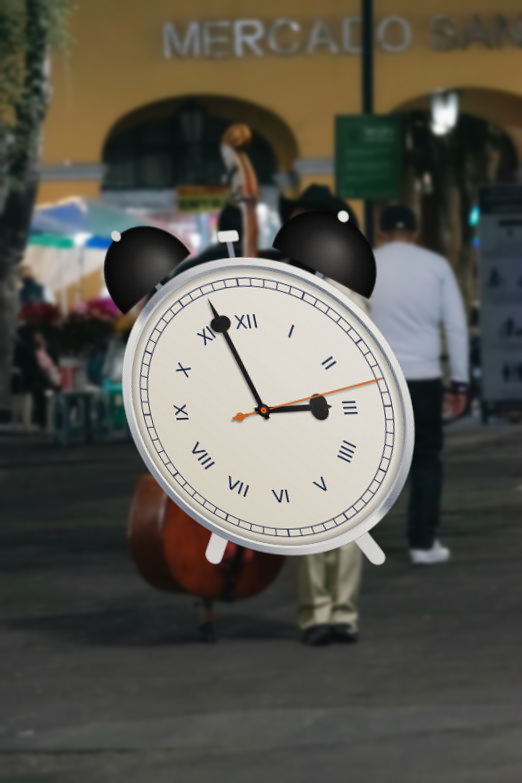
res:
2.57.13
